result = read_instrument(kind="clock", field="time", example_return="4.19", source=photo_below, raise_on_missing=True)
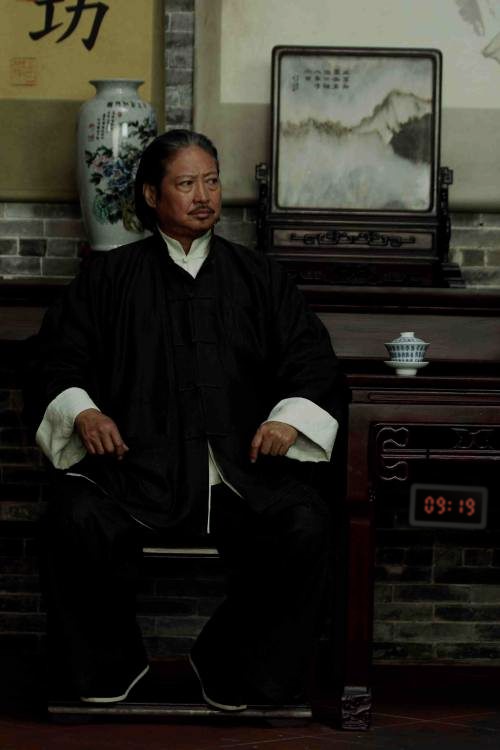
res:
9.19
